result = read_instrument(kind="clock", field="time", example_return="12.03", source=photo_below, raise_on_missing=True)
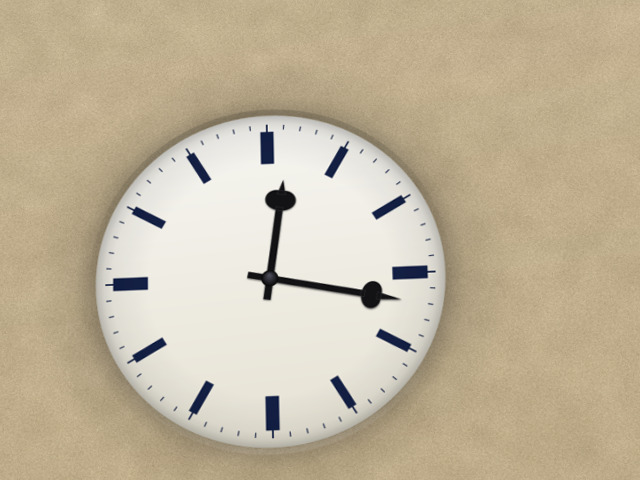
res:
12.17
